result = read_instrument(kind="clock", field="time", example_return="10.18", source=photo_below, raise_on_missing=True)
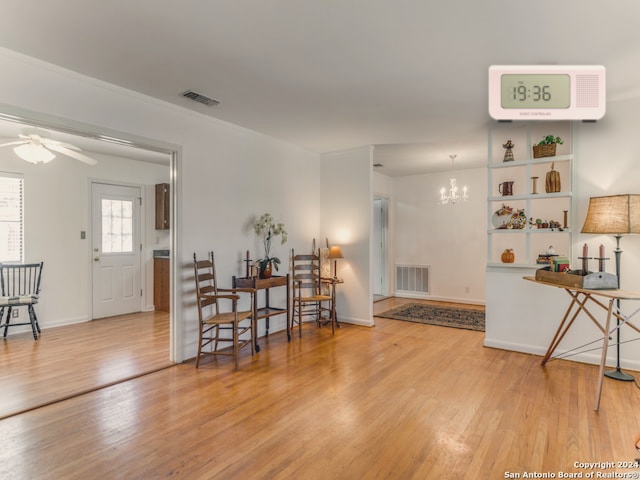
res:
19.36
